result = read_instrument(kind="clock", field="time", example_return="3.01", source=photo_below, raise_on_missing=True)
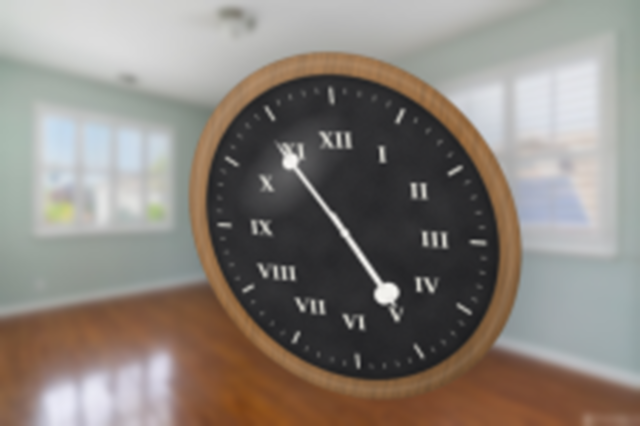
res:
4.54
